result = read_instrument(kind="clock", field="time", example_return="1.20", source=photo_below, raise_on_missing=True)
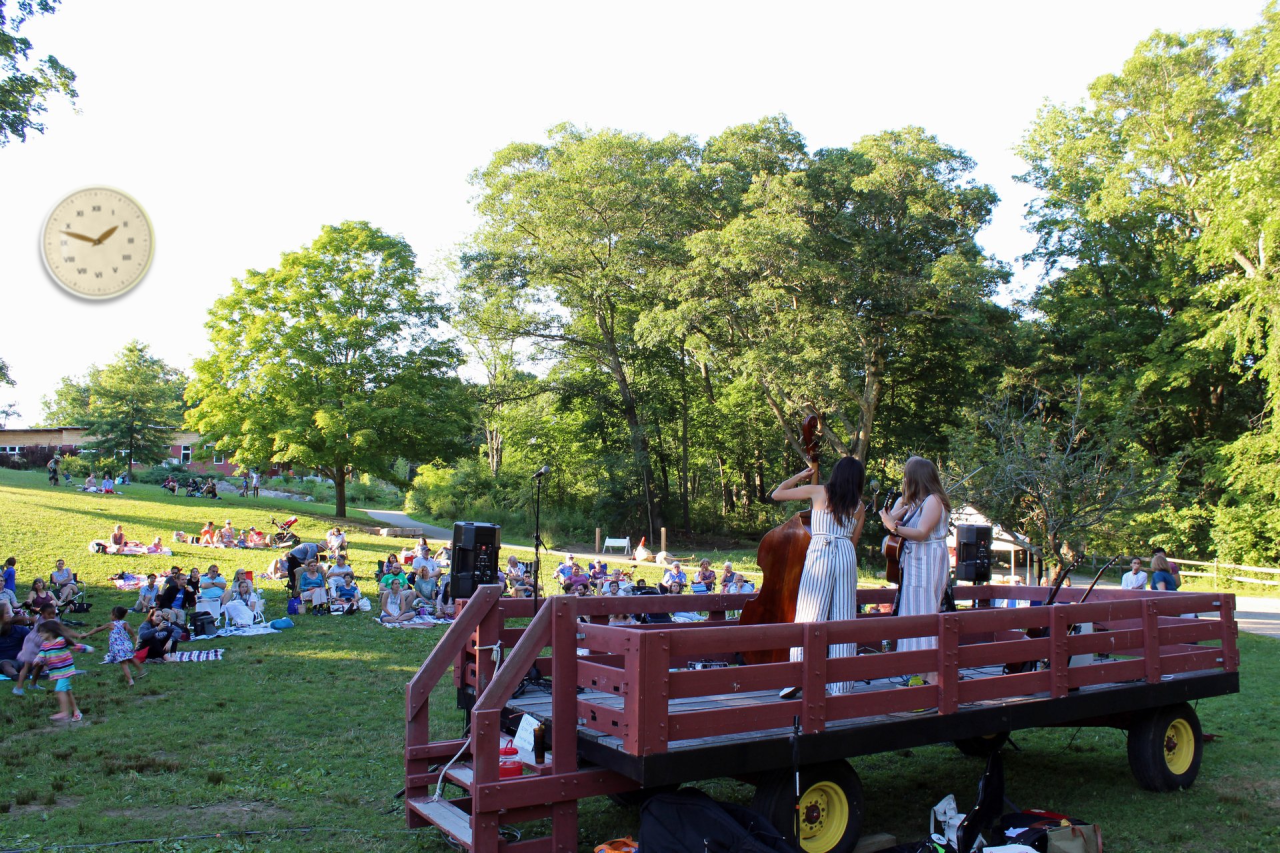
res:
1.48
